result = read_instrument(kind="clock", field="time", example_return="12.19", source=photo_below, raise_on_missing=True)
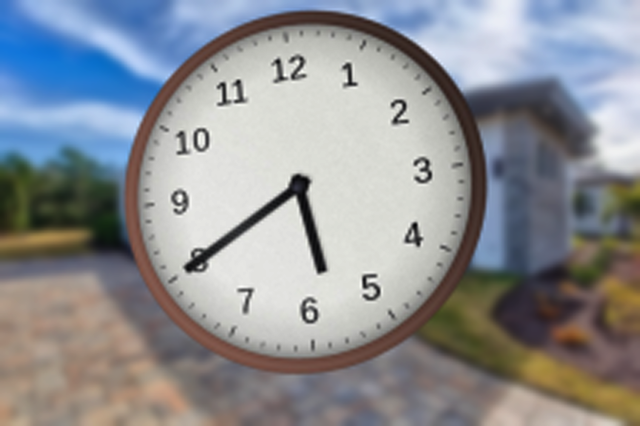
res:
5.40
